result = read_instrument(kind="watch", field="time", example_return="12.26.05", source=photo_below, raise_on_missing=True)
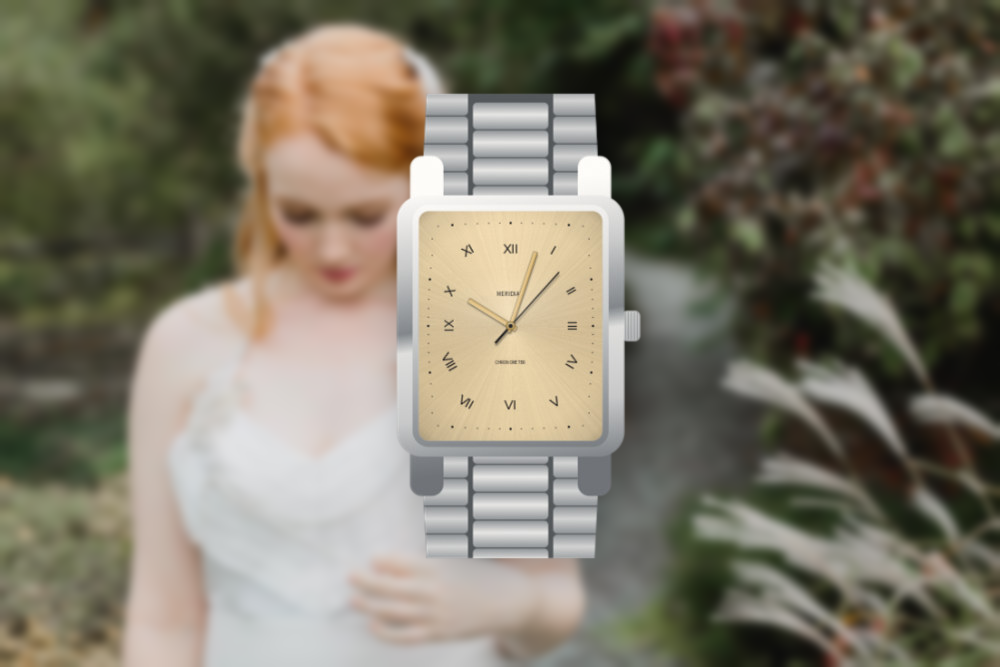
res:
10.03.07
